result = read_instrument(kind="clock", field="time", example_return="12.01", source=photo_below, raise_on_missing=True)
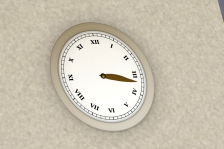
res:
3.17
